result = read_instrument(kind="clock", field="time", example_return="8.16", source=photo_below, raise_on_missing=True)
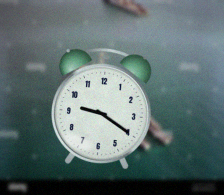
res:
9.20
